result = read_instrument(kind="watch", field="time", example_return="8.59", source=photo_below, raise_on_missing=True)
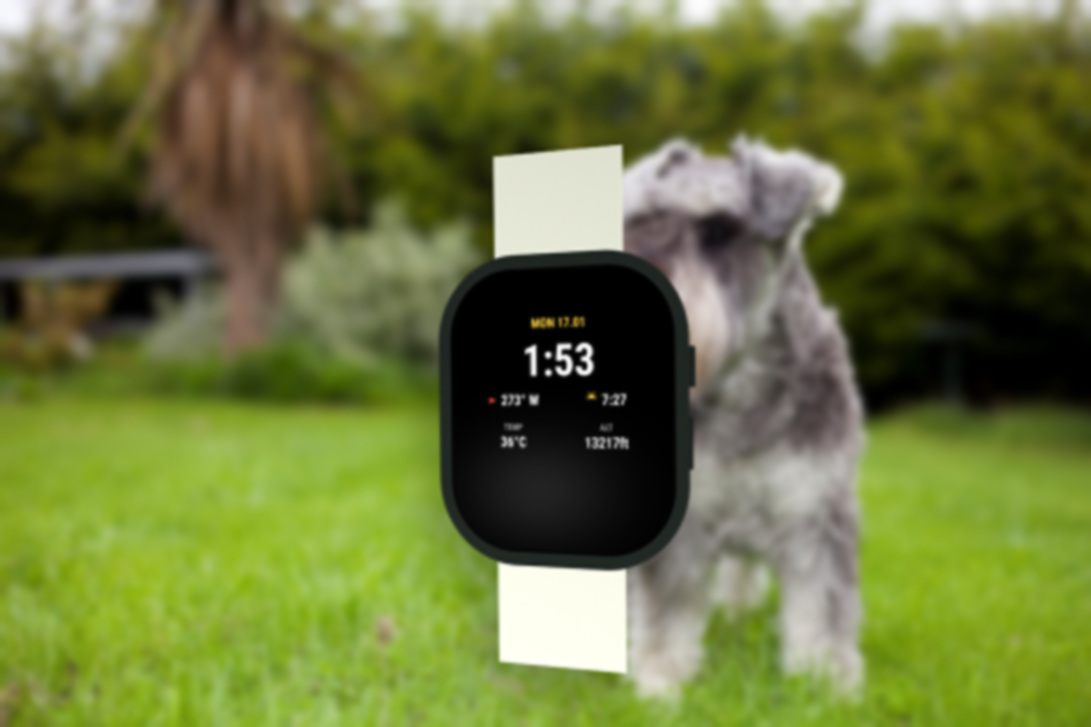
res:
1.53
